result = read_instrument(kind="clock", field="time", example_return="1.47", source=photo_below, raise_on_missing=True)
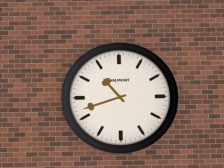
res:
10.42
